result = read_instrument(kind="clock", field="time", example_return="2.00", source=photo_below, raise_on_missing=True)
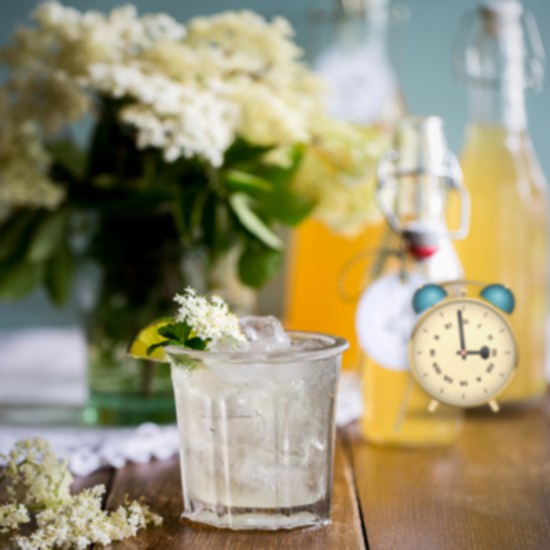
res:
2.59
